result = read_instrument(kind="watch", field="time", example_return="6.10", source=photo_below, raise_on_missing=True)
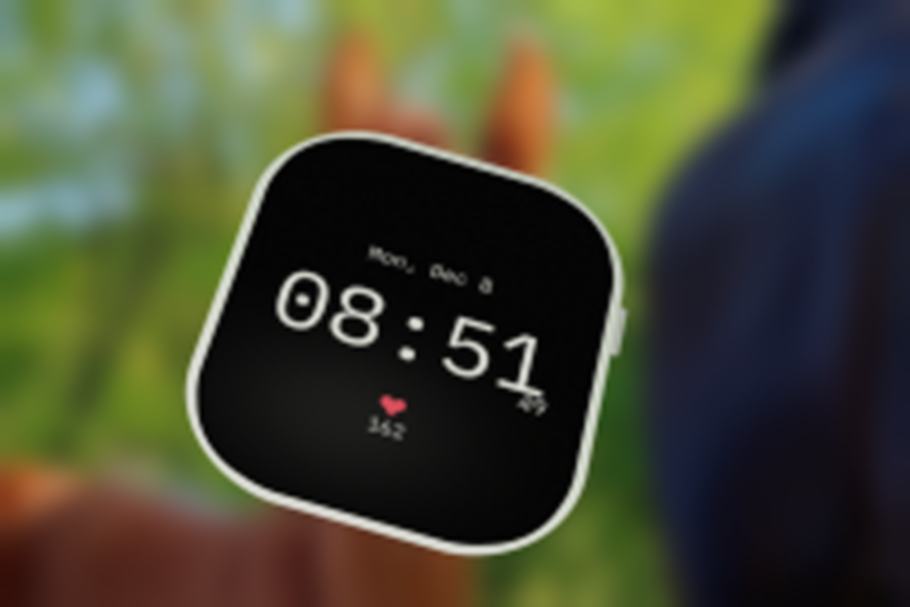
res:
8.51
